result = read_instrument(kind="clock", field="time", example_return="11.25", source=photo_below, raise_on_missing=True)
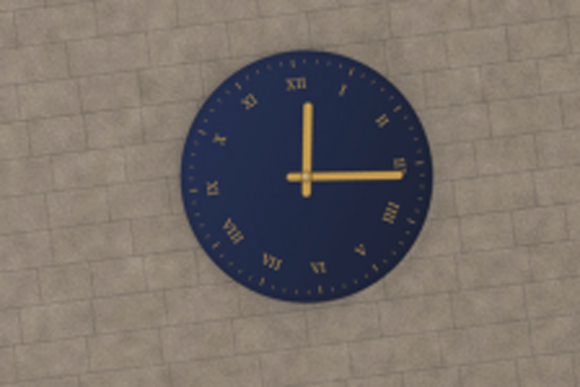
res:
12.16
